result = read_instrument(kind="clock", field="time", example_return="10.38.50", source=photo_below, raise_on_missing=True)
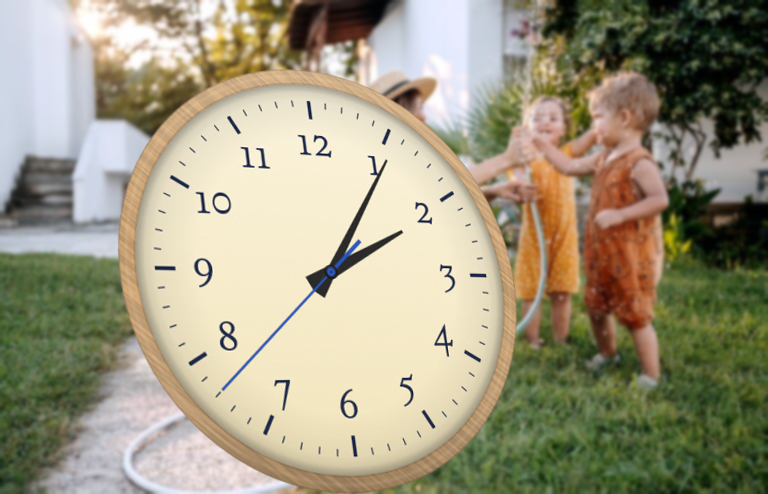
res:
2.05.38
